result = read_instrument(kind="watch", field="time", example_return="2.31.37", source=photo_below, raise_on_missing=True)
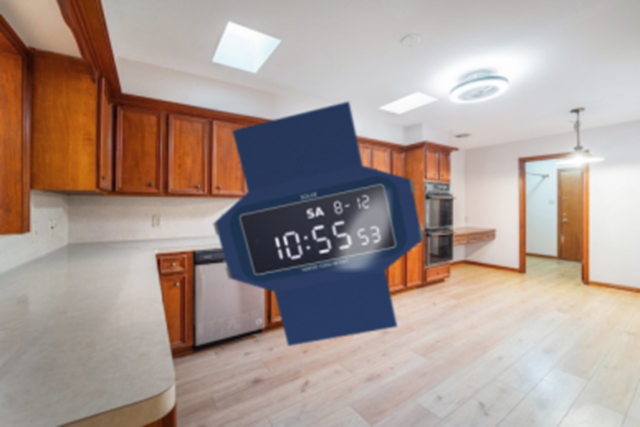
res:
10.55.53
